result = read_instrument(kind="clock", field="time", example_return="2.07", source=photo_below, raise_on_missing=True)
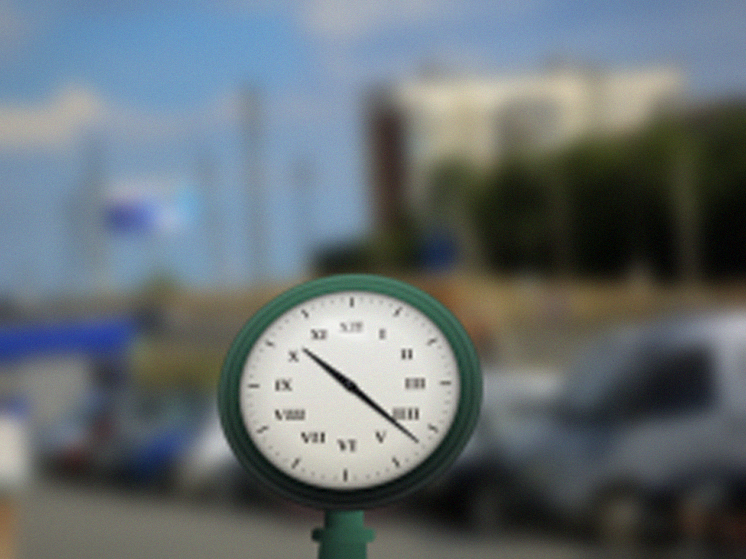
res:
10.22
